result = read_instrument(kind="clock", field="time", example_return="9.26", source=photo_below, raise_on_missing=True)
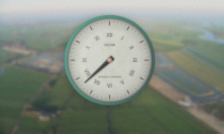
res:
7.38
